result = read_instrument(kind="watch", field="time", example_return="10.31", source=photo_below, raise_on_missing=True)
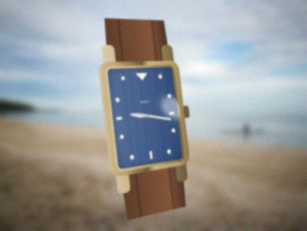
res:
9.17
